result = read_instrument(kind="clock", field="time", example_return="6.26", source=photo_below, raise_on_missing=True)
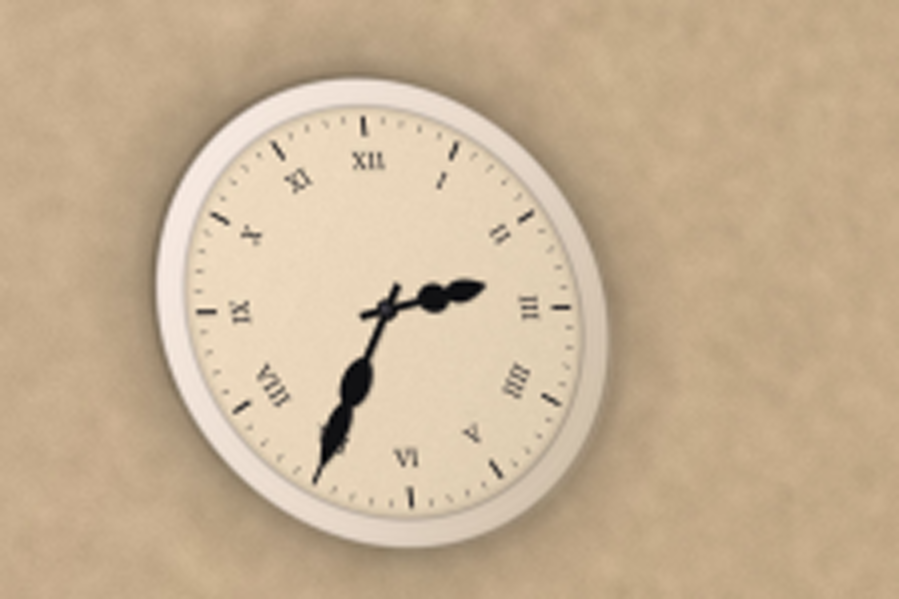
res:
2.35
